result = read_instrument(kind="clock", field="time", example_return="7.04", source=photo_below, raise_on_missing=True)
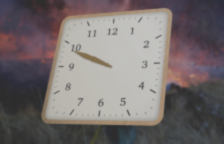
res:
9.49
